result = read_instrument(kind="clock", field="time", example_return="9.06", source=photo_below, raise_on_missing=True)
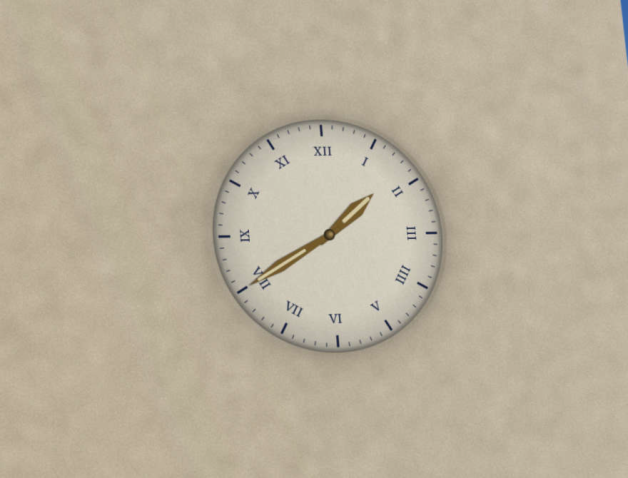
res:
1.40
